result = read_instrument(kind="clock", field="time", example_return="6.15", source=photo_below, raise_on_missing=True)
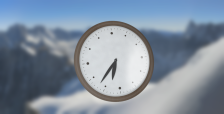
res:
6.37
